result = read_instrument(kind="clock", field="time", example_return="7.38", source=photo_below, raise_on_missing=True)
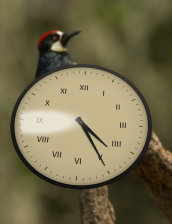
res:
4.25
